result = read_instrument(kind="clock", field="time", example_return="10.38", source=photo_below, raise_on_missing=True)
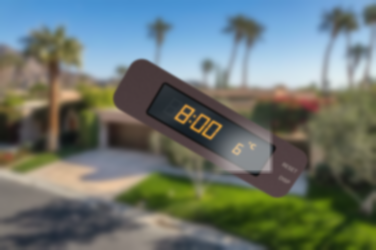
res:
8.00
